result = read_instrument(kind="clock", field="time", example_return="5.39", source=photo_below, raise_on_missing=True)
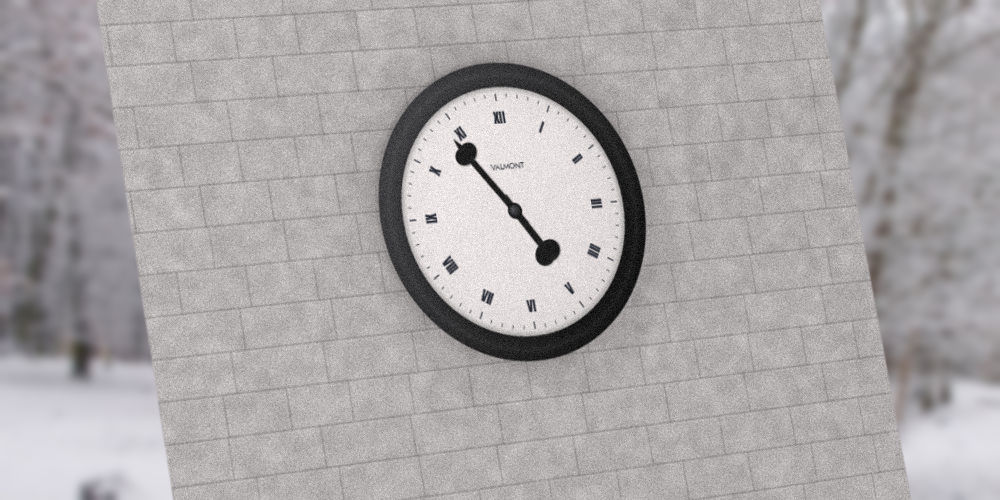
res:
4.54
